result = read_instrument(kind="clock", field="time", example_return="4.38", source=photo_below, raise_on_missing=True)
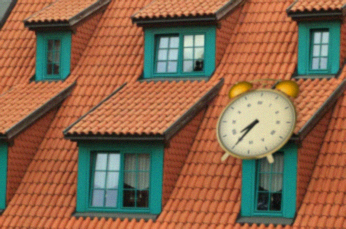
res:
7.35
